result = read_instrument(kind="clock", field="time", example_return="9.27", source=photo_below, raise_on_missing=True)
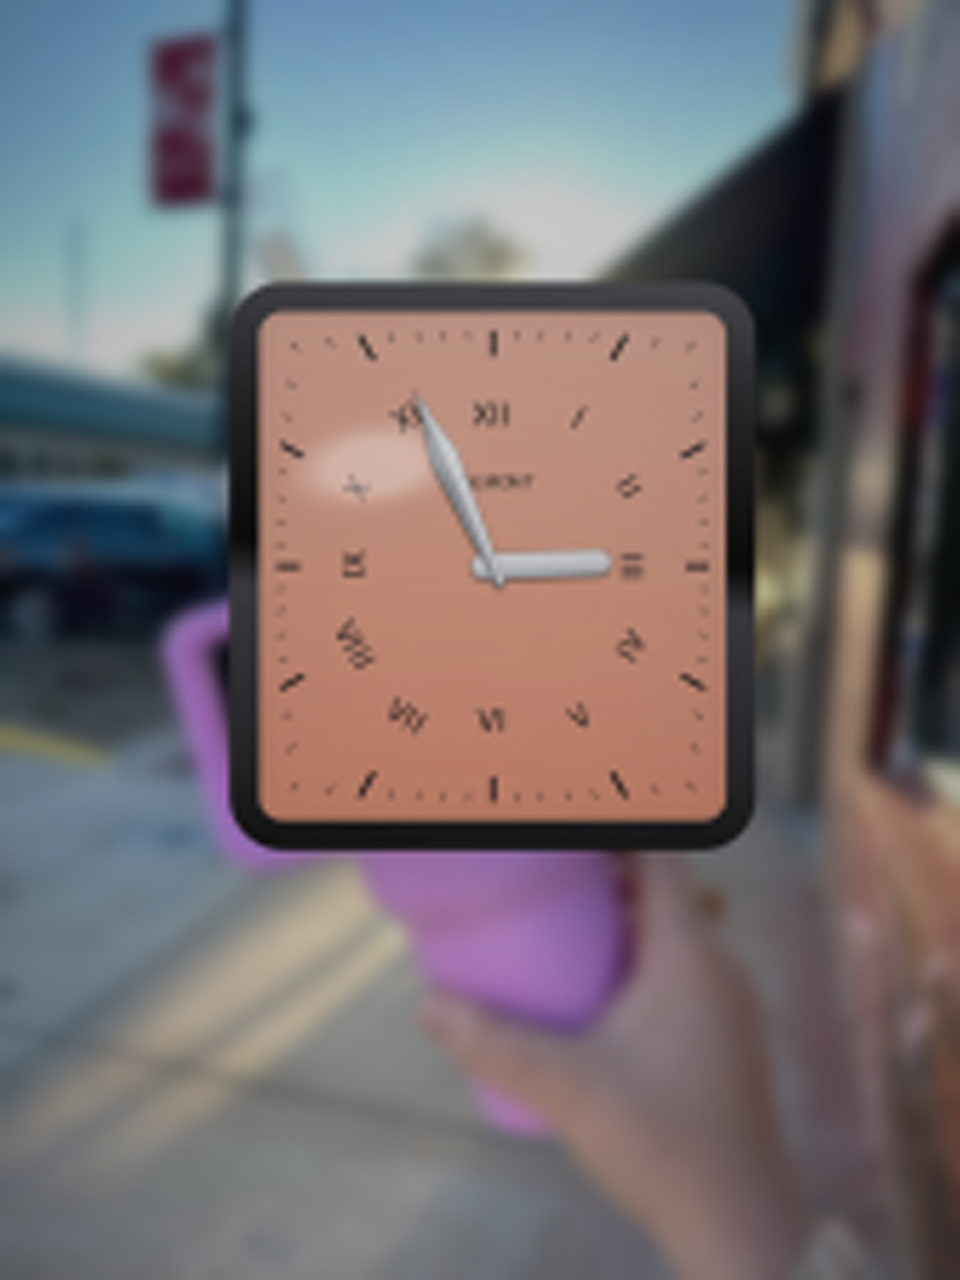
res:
2.56
